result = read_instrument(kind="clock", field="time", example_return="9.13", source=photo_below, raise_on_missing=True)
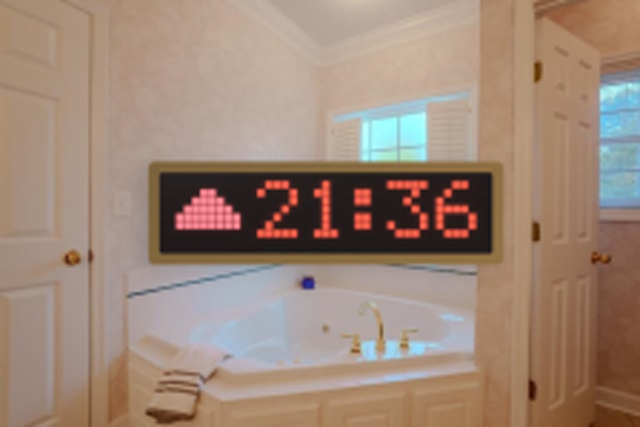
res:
21.36
